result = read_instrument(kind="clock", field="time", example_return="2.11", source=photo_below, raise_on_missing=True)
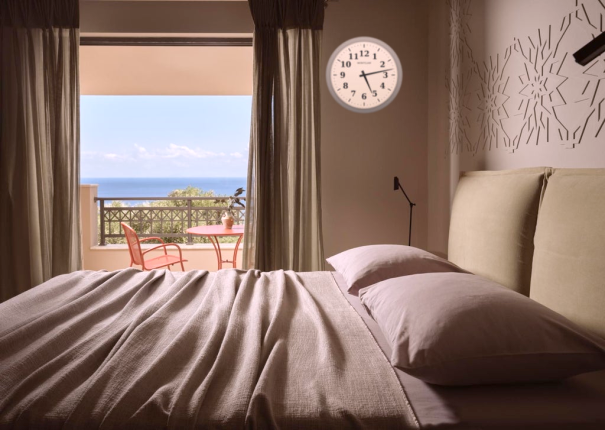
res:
5.13
